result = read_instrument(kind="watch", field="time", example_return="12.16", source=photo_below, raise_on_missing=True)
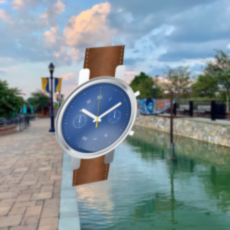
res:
10.10
